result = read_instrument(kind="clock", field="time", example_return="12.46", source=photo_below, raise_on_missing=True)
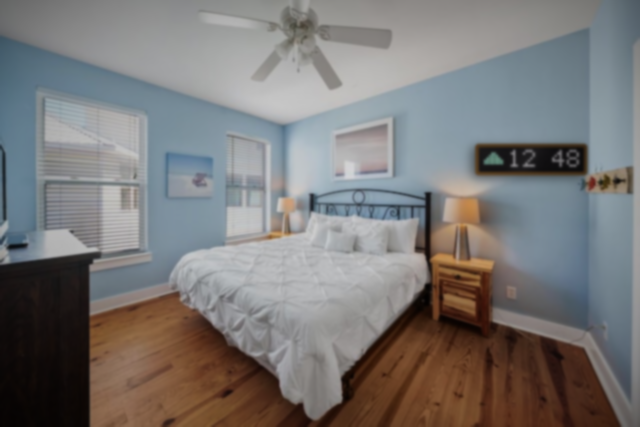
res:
12.48
